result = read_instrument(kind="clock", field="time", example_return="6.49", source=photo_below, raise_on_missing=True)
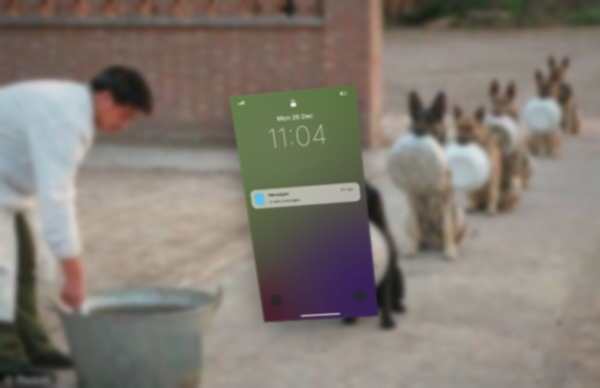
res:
11.04
